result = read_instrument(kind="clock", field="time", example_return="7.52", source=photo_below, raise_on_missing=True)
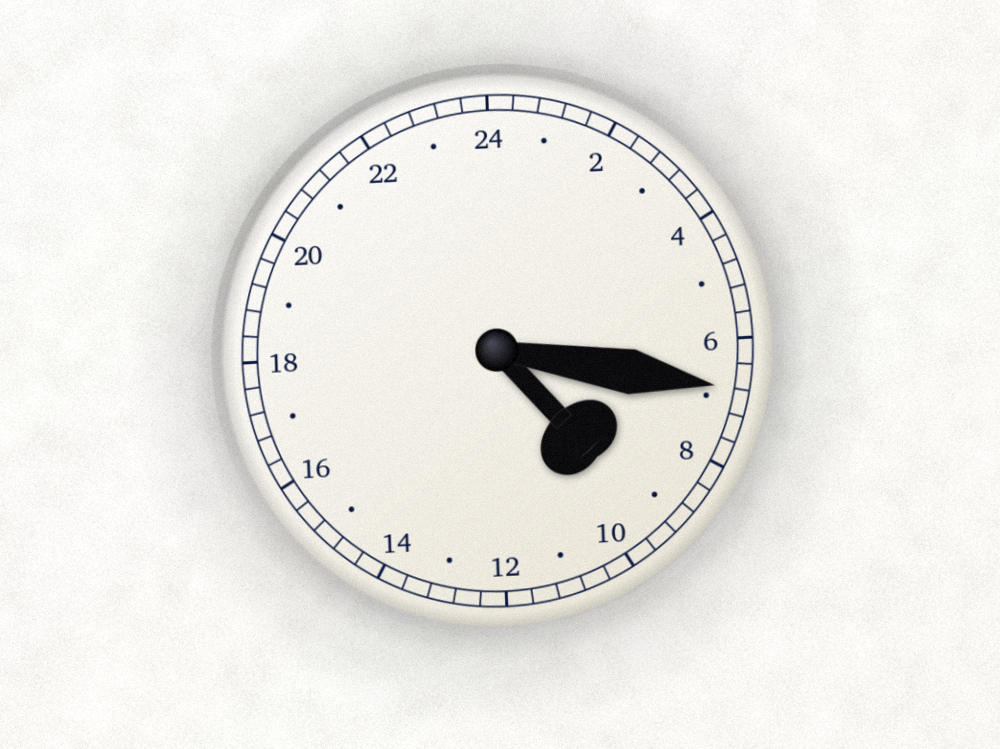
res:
9.17
